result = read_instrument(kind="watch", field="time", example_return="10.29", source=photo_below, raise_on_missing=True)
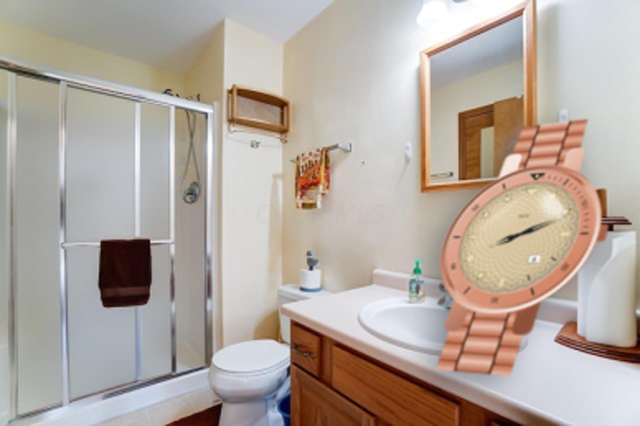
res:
8.11
